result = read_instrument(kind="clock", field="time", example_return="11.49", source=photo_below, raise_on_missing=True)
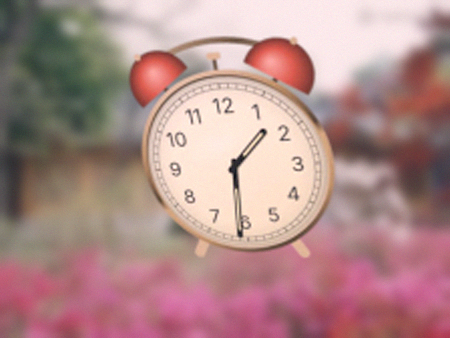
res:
1.31
